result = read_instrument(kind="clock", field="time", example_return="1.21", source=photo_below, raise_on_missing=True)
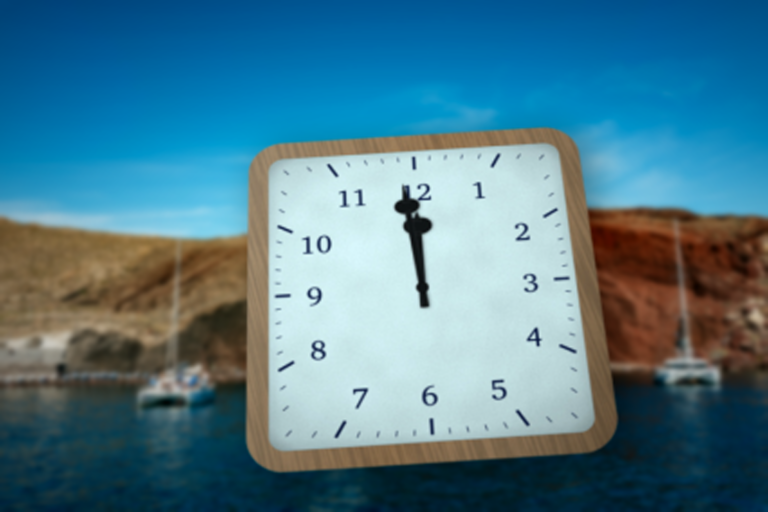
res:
11.59
